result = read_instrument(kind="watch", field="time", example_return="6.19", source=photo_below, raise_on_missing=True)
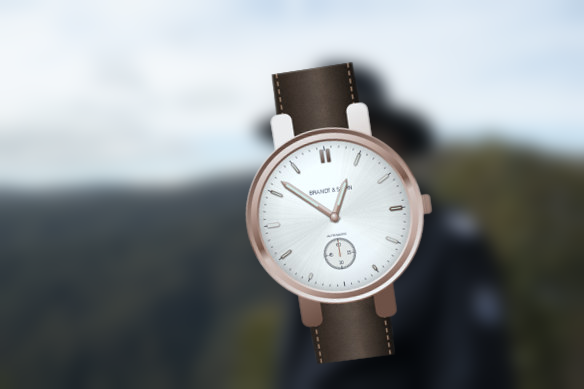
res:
12.52
